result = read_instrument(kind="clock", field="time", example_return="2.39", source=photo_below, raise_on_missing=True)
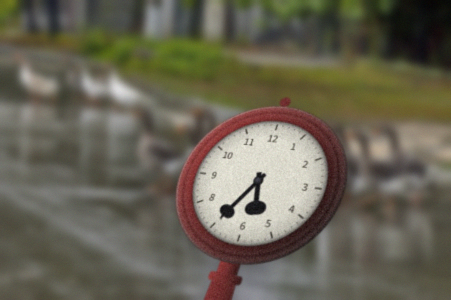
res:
5.35
